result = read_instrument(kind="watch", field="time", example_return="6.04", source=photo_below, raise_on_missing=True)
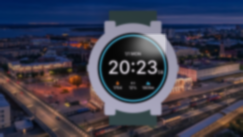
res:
20.23
